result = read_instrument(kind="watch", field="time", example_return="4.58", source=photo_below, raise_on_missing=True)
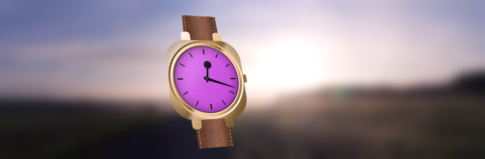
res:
12.18
